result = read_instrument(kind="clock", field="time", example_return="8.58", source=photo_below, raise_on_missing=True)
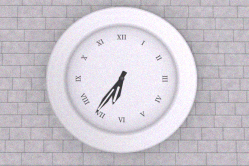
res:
6.36
